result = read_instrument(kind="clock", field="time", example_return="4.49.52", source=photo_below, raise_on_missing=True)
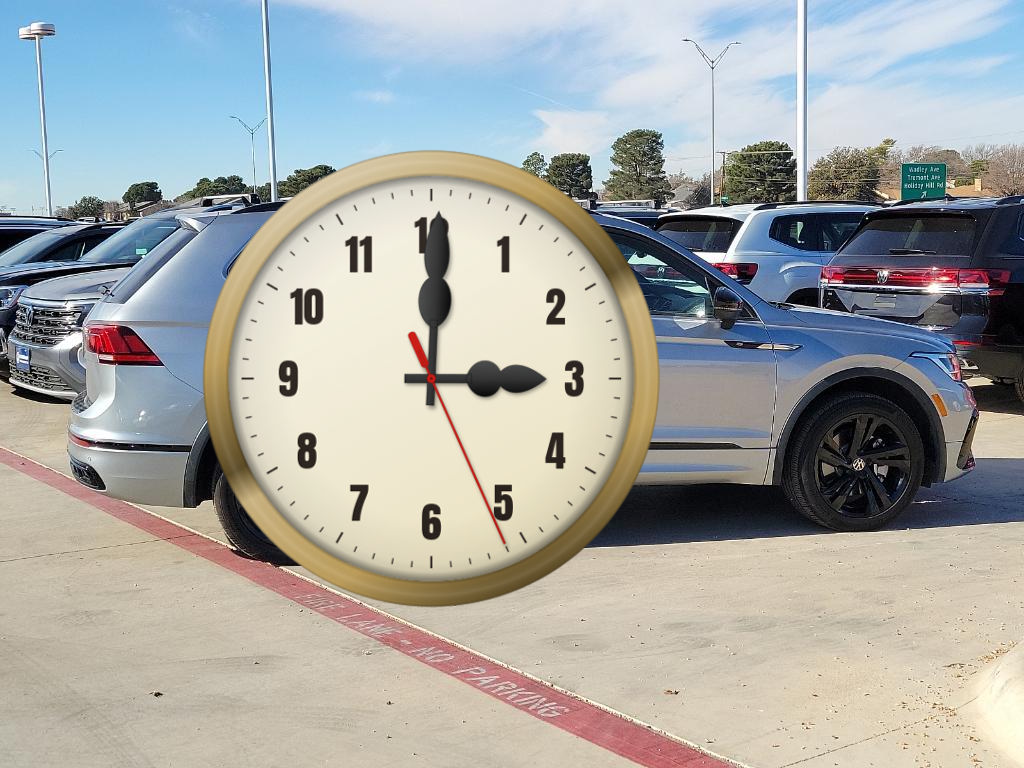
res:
3.00.26
